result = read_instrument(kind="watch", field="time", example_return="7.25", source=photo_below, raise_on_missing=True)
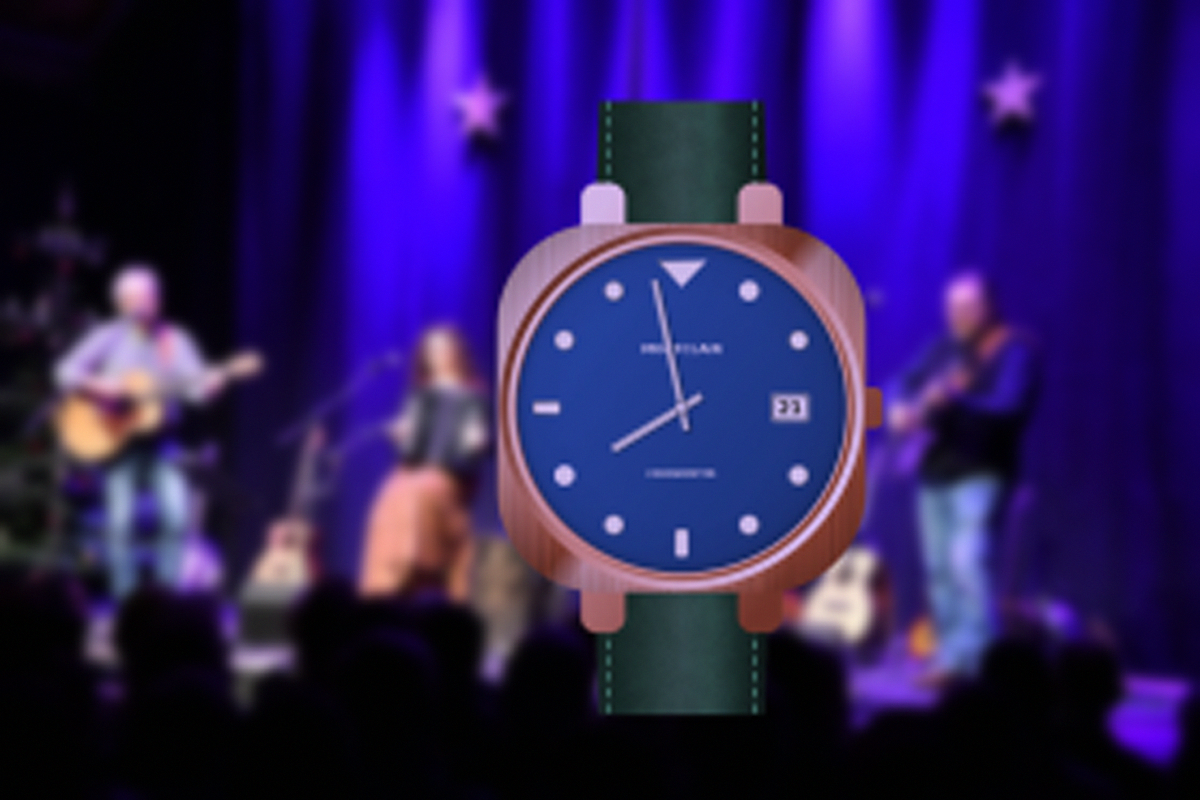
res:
7.58
